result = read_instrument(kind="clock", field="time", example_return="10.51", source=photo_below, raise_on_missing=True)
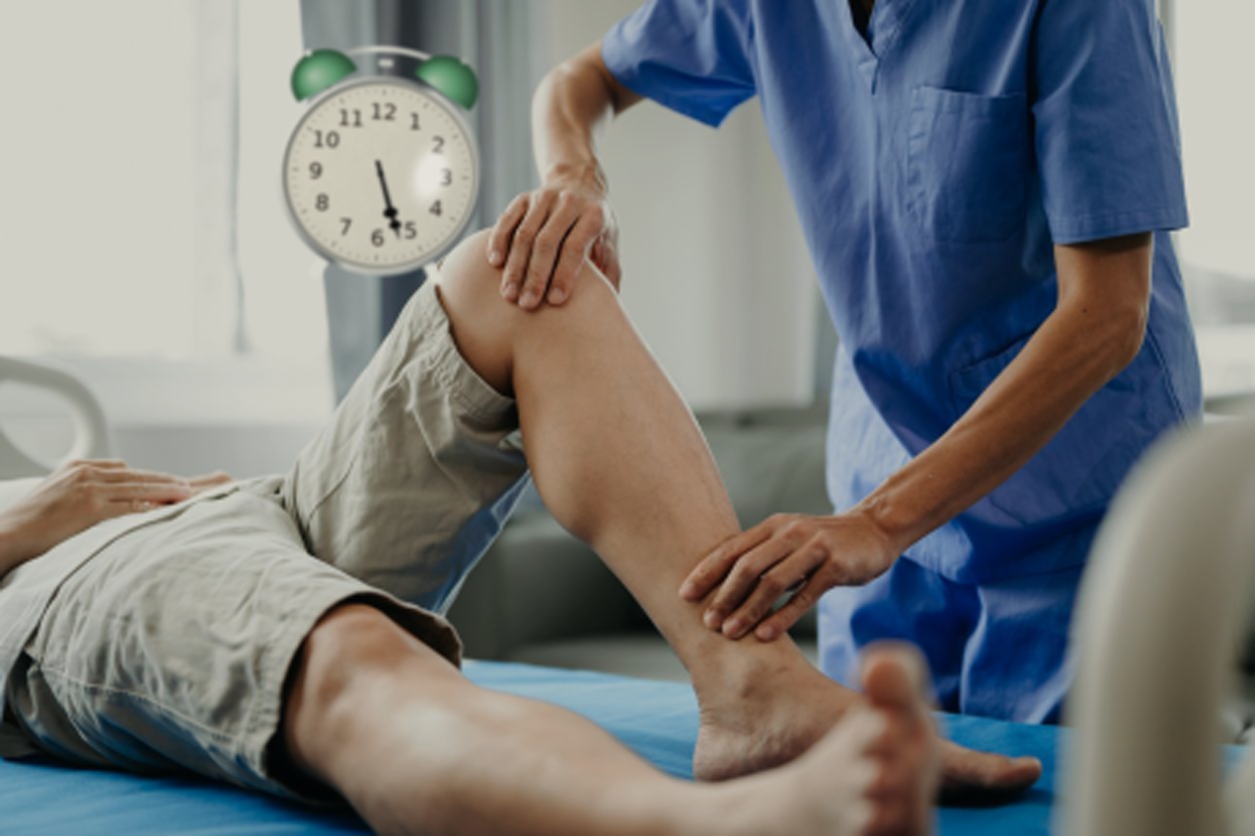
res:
5.27
